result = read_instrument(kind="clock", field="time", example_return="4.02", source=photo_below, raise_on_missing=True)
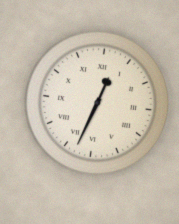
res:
12.33
